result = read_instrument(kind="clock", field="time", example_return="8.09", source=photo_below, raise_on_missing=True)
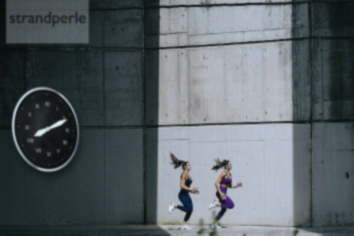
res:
8.11
